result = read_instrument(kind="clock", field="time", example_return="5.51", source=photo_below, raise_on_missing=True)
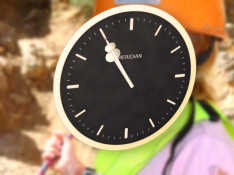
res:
10.55
